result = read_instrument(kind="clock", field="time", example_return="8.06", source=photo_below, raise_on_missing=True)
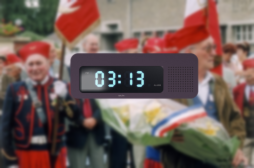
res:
3.13
